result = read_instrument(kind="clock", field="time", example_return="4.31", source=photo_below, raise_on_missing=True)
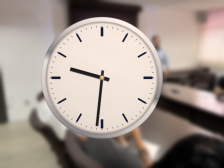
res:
9.31
